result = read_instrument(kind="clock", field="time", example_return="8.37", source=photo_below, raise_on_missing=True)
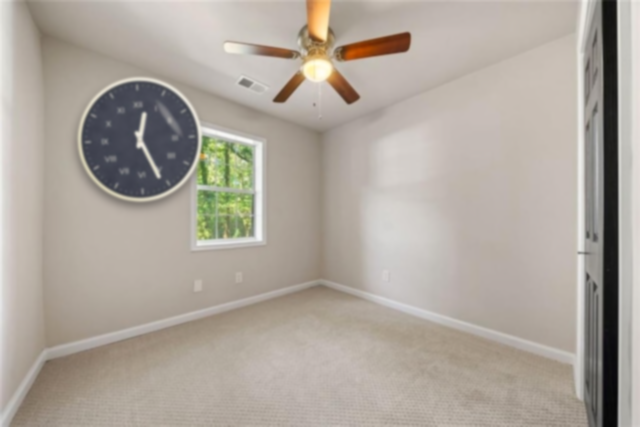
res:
12.26
